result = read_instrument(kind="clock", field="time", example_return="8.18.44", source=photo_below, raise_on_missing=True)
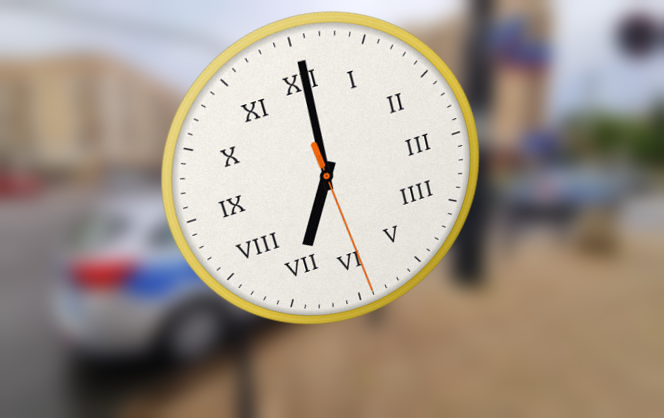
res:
7.00.29
